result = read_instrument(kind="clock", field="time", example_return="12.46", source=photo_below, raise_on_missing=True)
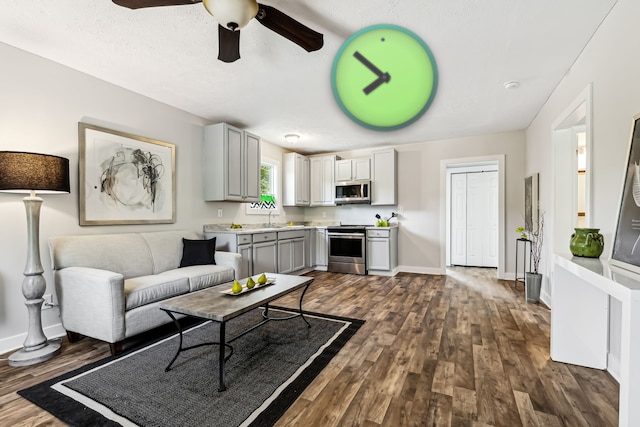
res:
7.52
